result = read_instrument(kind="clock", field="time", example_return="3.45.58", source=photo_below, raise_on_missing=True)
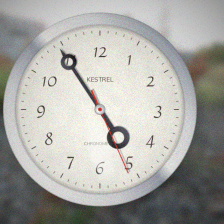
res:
4.54.26
